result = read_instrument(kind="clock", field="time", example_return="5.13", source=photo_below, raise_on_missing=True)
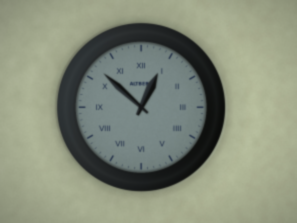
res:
12.52
